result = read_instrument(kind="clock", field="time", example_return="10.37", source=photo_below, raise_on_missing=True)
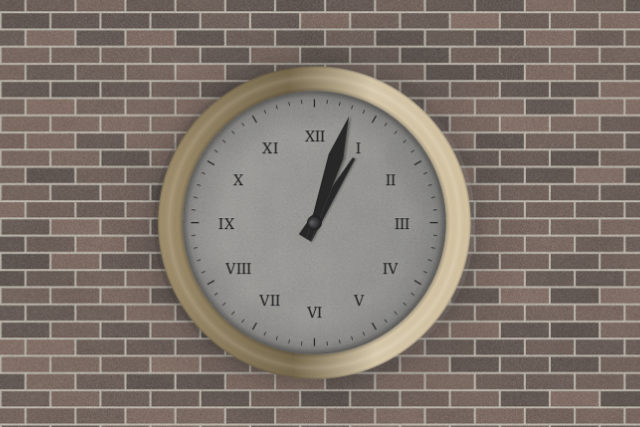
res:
1.03
